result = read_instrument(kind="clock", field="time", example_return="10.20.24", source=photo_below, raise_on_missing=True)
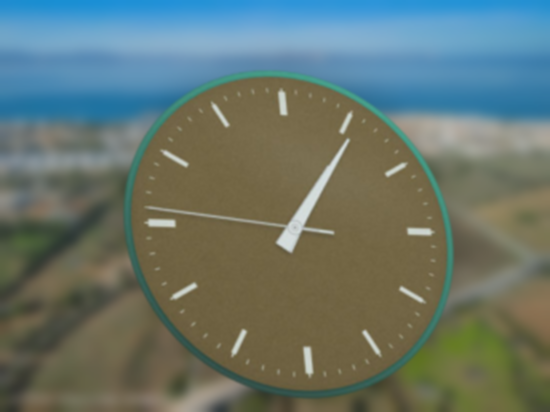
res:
1.05.46
